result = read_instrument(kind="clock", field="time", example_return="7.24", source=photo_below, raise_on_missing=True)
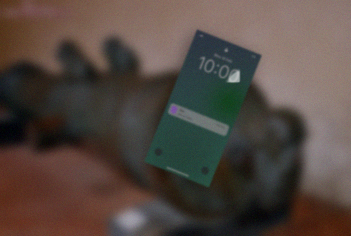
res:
10.00
